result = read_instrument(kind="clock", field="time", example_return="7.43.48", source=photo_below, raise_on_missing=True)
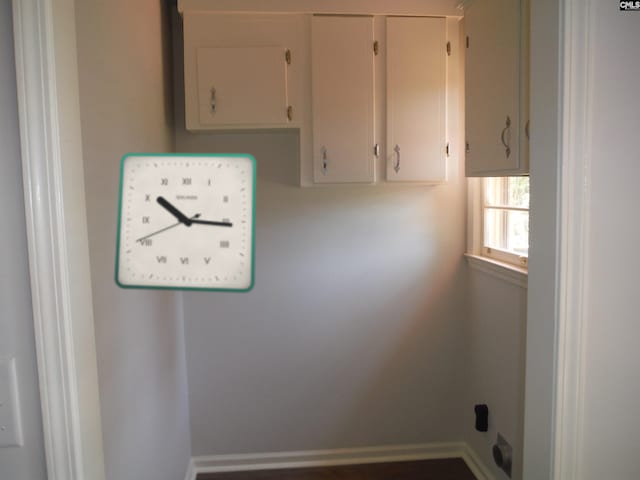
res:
10.15.41
